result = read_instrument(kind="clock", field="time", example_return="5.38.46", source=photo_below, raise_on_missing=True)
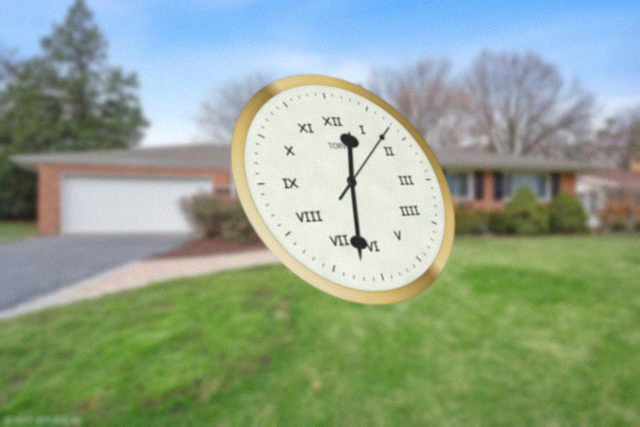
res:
12.32.08
